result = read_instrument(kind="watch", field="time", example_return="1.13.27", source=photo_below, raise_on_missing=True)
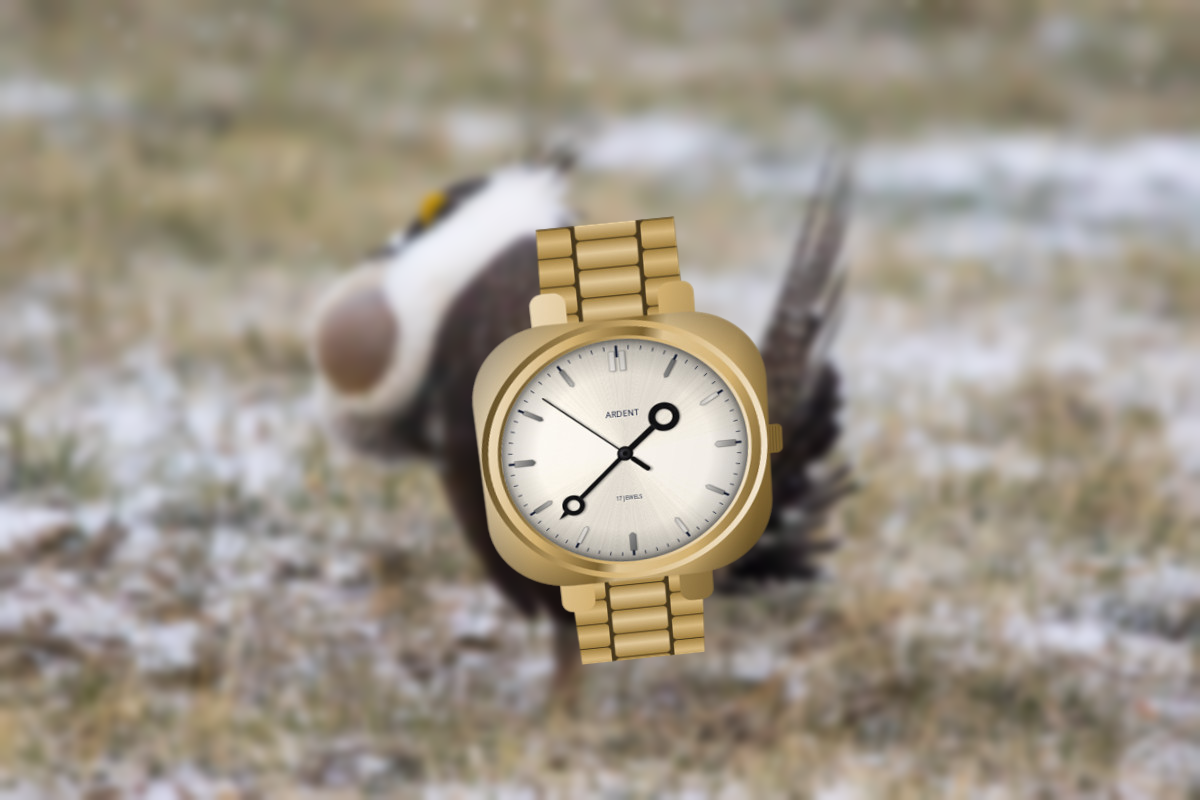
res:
1.37.52
